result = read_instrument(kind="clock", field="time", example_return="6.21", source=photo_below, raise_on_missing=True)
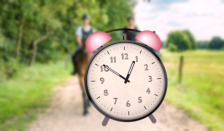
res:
12.51
